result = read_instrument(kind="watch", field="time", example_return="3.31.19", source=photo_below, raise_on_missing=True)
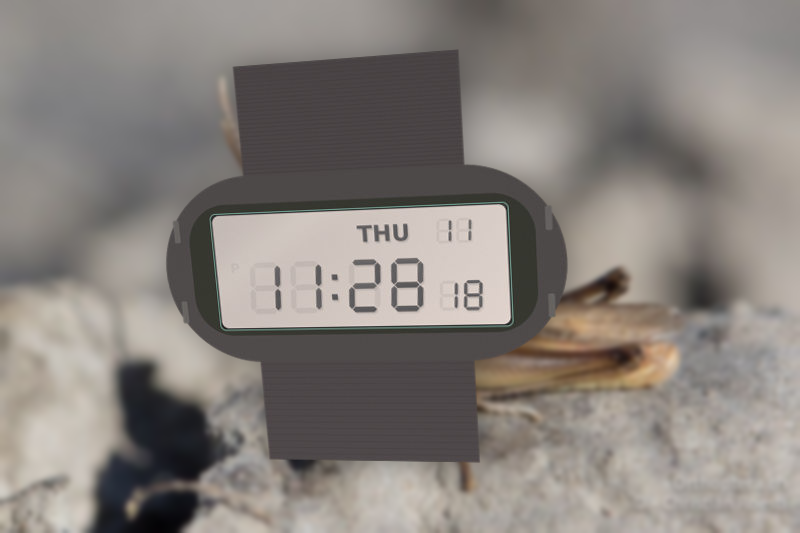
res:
11.28.18
